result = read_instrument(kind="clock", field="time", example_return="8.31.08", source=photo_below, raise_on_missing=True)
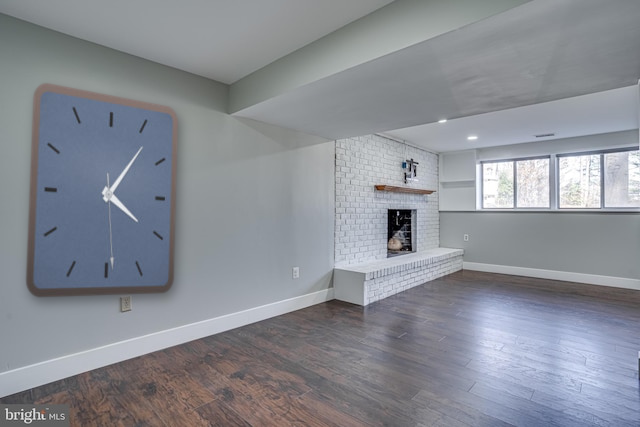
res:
4.06.29
